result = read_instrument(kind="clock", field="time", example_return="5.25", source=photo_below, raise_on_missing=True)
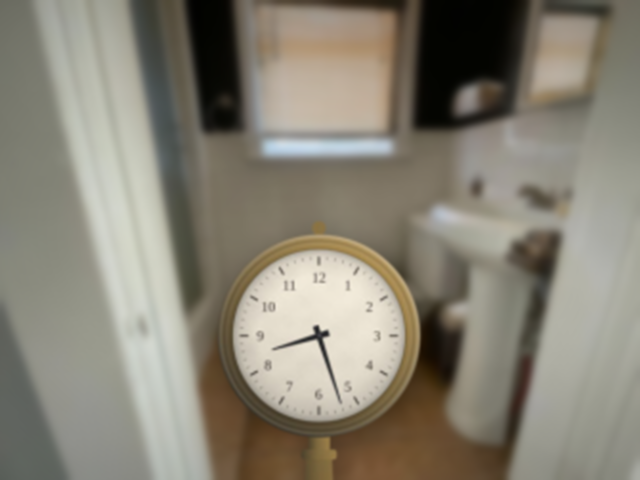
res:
8.27
